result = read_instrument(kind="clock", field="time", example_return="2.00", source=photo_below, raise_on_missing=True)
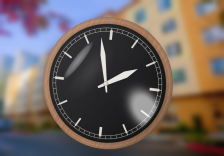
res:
1.58
